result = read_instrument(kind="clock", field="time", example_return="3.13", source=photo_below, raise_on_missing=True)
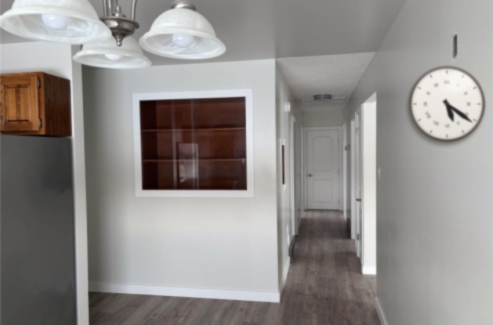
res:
5.21
